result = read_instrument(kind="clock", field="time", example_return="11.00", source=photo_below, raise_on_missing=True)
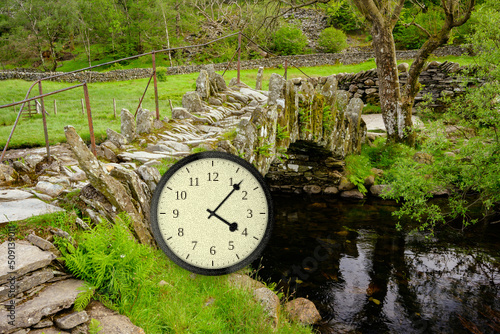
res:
4.07
